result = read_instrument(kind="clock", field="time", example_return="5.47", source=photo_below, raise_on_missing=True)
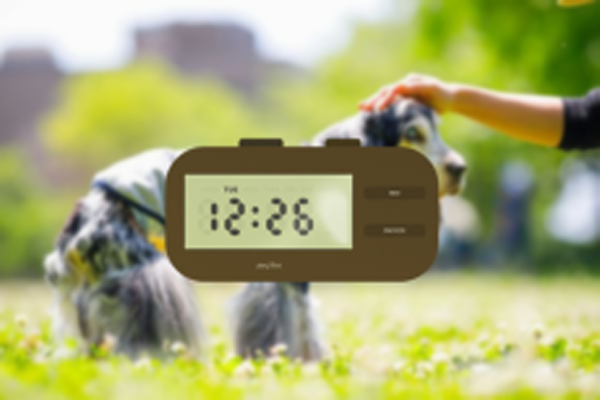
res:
12.26
